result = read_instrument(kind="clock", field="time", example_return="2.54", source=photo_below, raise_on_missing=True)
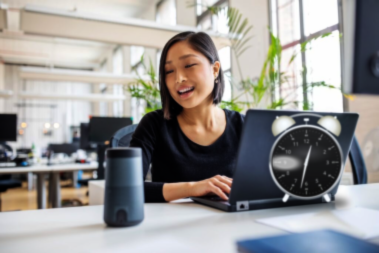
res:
12.32
